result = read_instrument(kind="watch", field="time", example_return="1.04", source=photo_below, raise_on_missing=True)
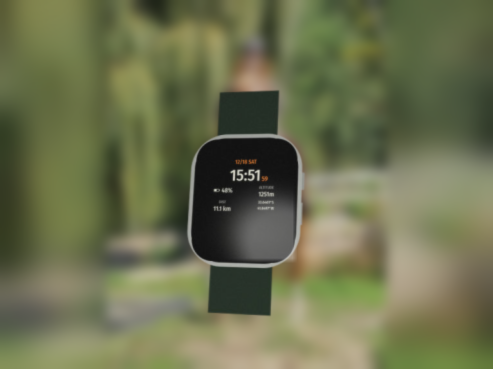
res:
15.51
